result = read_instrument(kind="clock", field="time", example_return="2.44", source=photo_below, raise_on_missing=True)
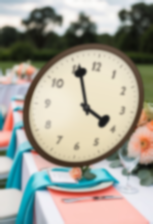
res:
3.56
